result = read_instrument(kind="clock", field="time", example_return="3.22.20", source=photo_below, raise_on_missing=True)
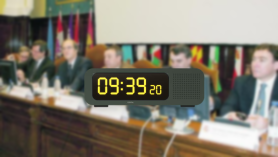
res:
9.39.20
